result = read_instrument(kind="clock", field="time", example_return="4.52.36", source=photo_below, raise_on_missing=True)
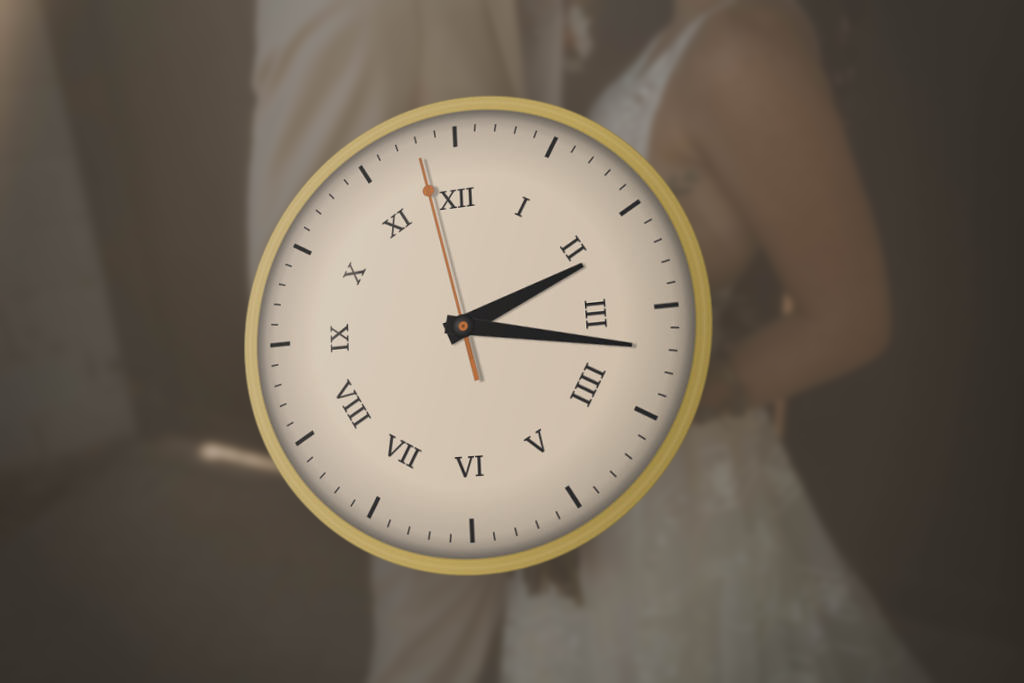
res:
2.16.58
